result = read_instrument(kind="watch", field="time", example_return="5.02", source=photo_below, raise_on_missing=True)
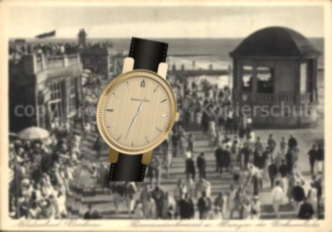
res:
12.33
